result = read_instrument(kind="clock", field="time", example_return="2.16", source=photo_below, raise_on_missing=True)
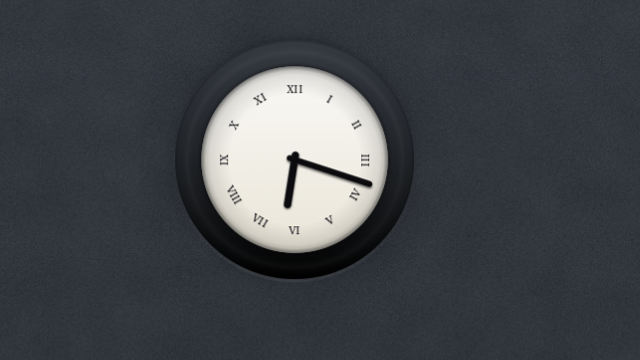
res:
6.18
